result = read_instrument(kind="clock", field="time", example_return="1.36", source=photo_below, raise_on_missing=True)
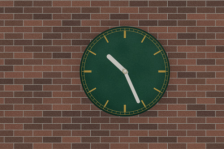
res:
10.26
